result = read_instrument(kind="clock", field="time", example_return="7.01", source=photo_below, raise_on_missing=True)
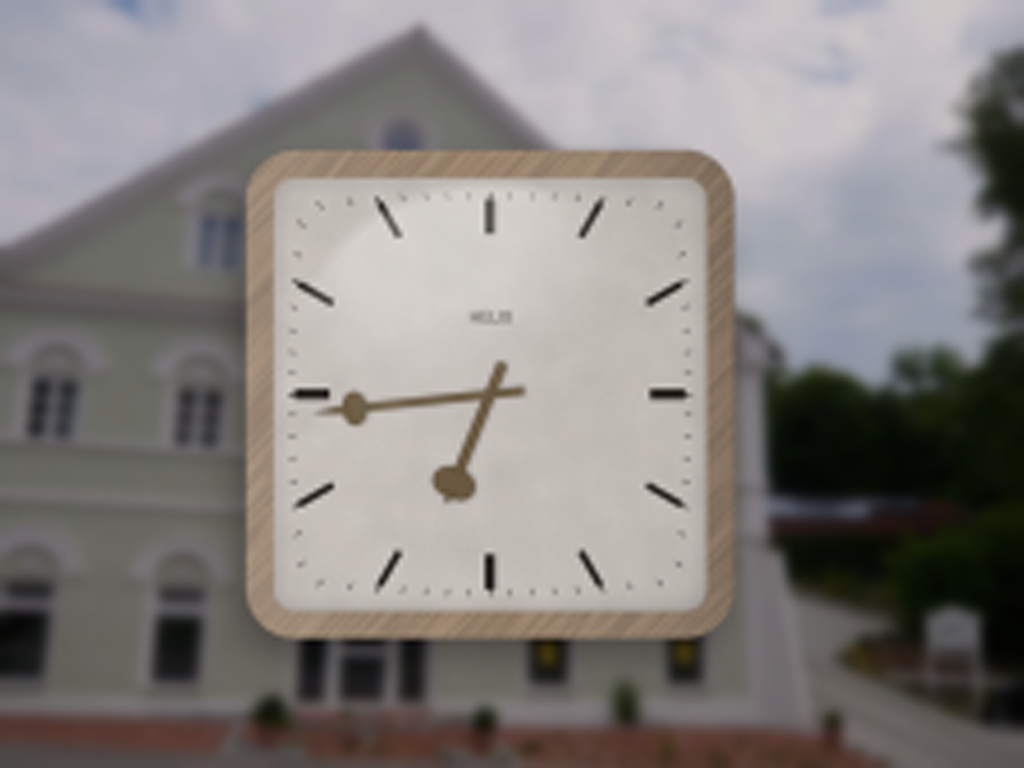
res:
6.44
